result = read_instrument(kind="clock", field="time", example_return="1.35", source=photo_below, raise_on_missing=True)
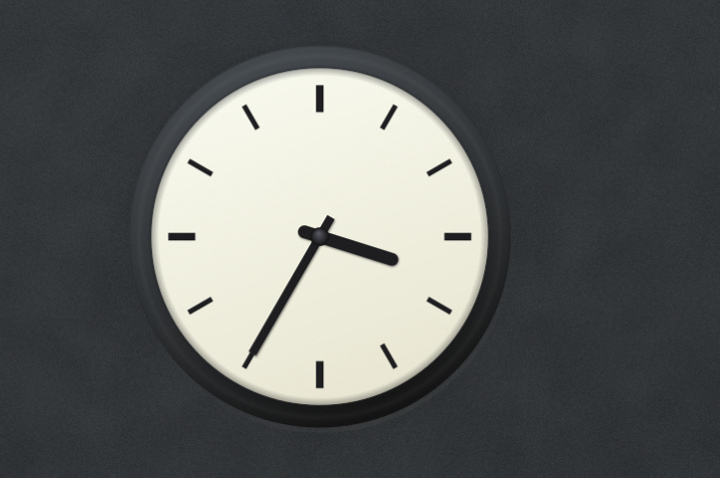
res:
3.35
